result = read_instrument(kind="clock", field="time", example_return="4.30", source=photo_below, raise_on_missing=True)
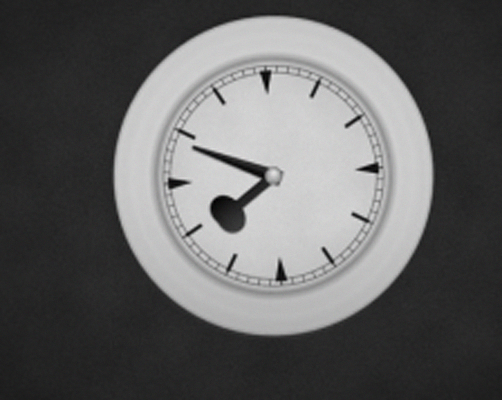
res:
7.49
